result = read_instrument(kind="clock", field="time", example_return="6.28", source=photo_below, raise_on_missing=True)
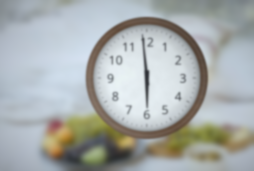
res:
5.59
